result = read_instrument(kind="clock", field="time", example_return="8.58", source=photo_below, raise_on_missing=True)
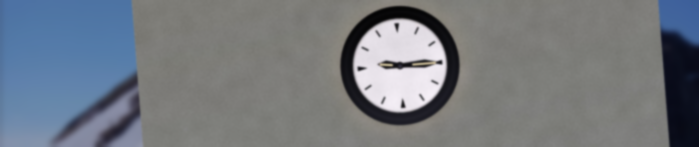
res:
9.15
